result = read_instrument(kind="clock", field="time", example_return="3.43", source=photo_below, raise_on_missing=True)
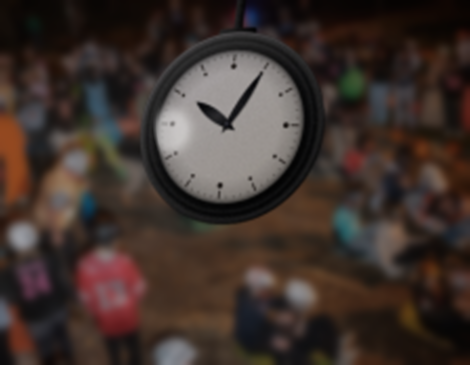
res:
10.05
